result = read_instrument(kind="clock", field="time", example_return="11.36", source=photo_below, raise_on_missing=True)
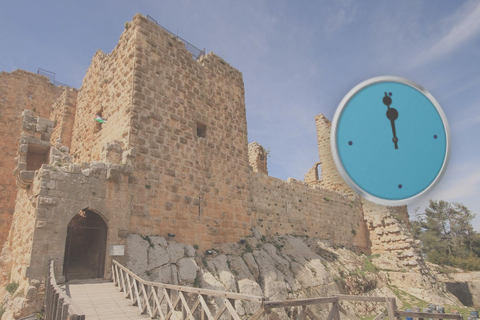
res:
11.59
